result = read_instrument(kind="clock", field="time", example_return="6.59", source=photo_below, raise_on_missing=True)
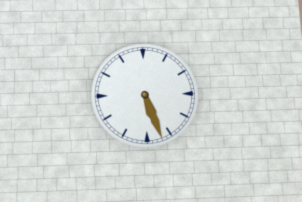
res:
5.27
